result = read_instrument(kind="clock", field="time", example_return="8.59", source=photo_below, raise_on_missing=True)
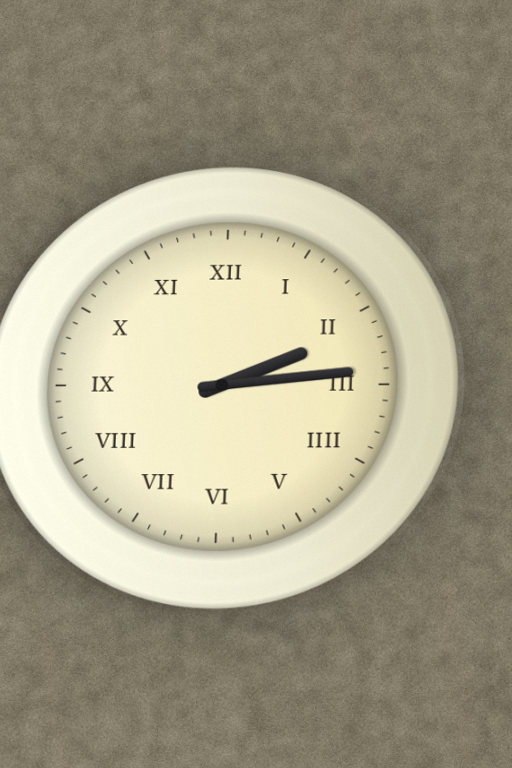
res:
2.14
